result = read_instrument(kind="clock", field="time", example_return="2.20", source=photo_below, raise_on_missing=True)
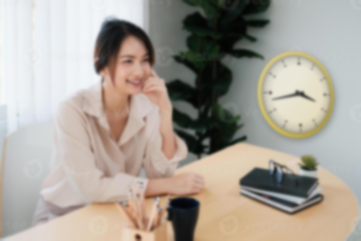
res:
3.43
